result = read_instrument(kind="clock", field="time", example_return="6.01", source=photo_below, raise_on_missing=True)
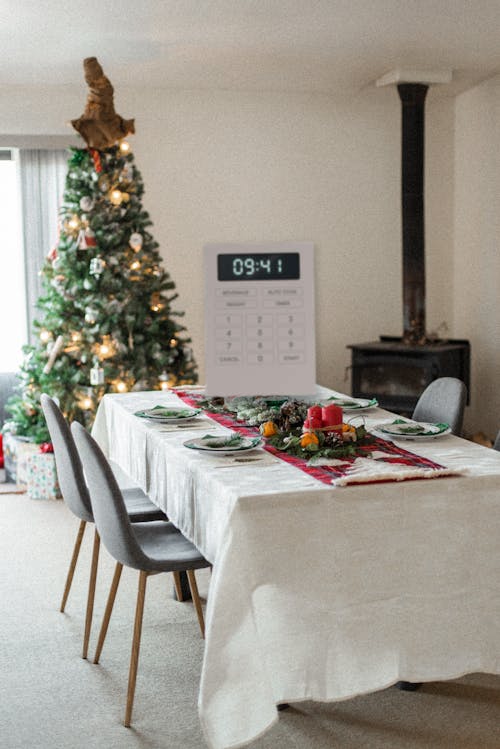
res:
9.41
